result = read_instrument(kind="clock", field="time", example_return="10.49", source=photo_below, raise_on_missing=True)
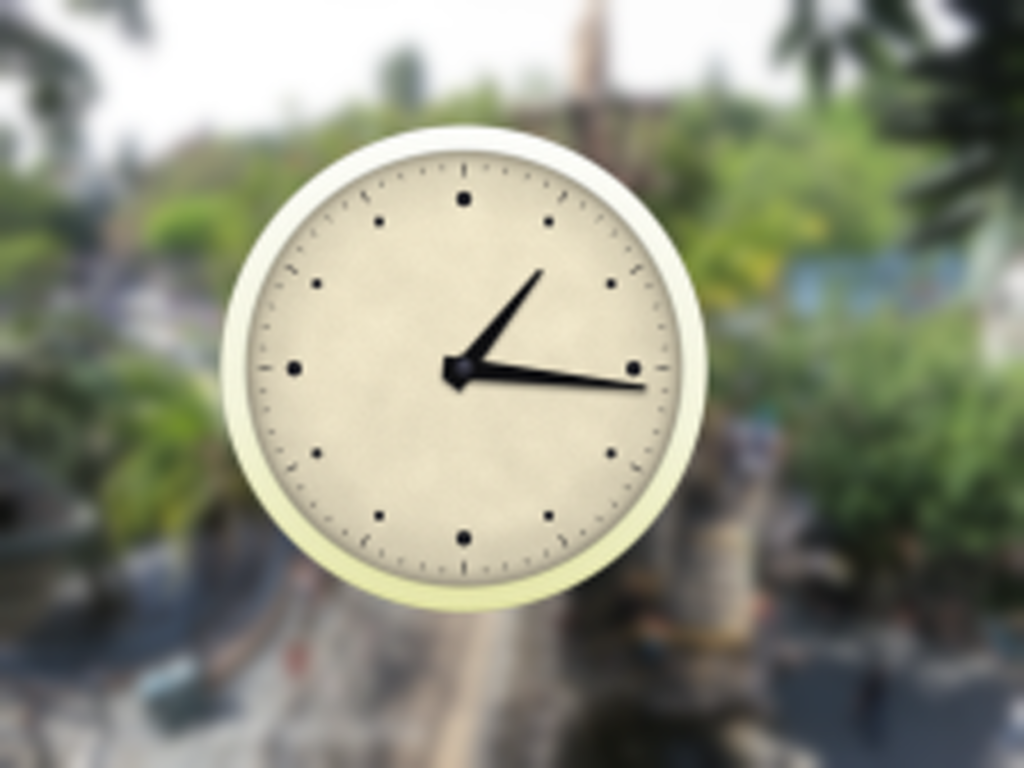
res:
1.16
